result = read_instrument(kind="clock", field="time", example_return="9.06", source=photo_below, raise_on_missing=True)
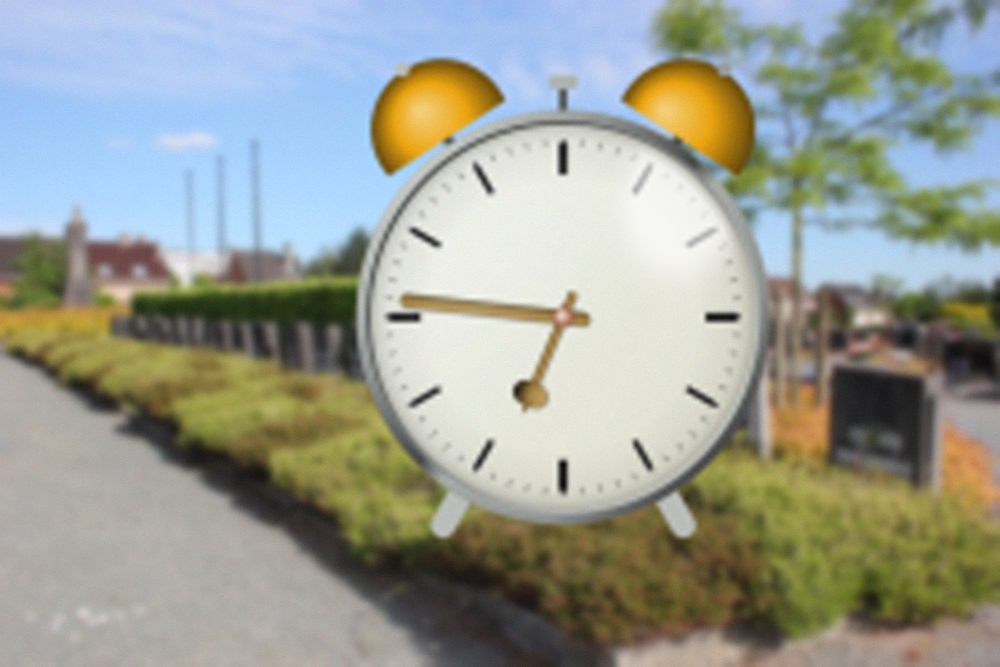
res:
6.46
